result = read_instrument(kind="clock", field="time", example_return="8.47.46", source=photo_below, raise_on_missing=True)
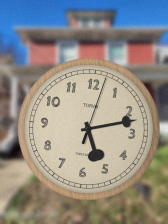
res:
5.12.02
